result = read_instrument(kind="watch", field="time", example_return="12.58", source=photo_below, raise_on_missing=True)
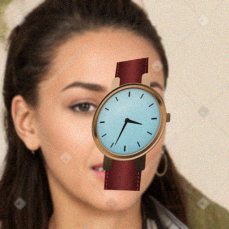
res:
3.34
